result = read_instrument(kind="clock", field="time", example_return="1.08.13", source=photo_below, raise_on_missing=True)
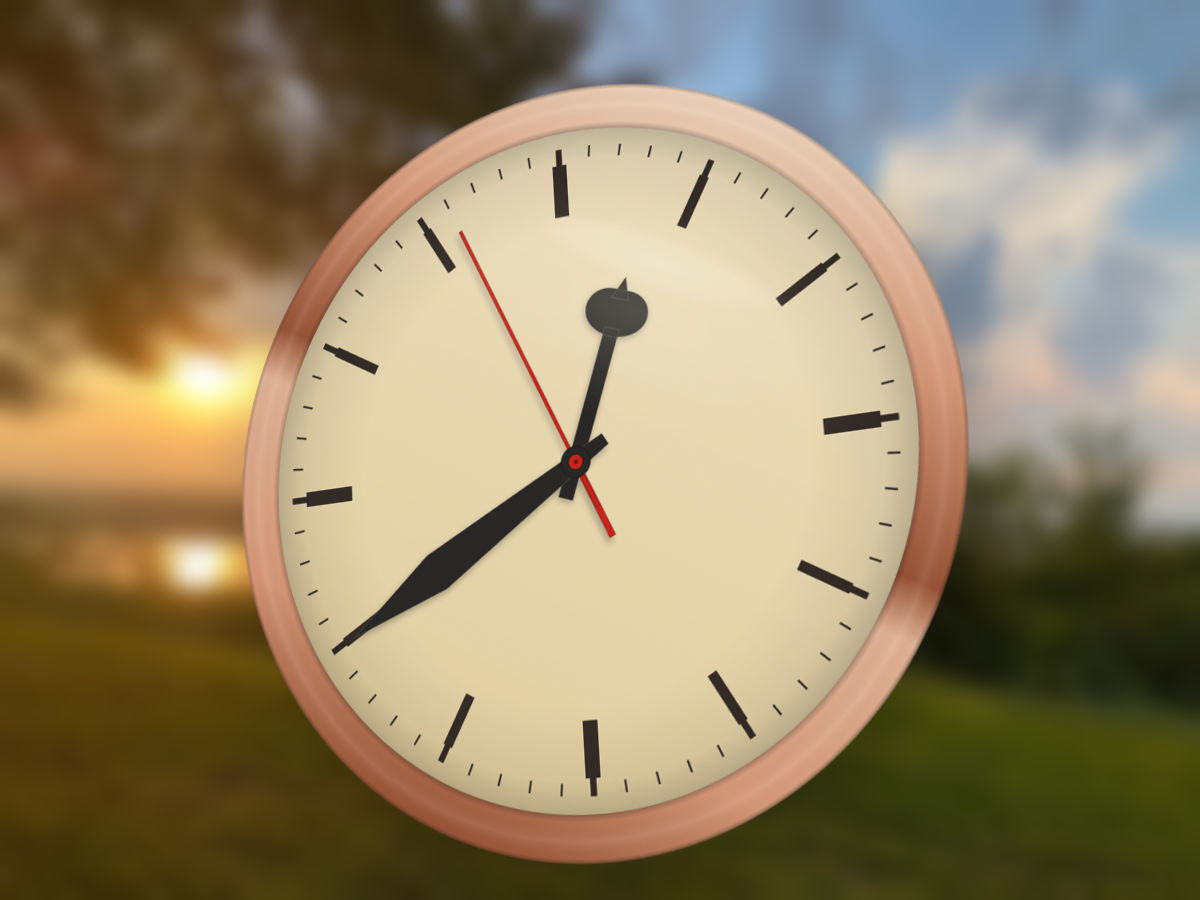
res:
12.39.56
